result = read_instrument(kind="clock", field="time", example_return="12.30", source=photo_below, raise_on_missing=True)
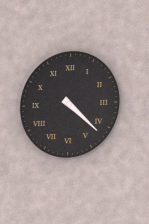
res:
4.22
